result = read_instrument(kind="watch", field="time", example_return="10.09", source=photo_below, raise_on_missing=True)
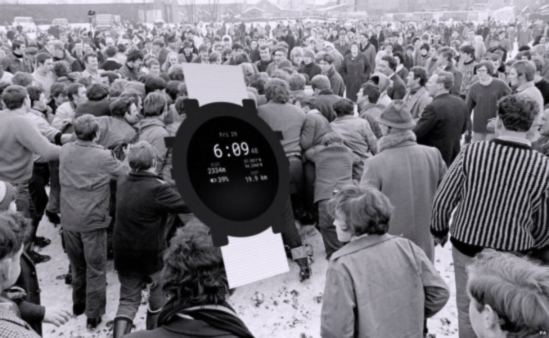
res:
6.09
